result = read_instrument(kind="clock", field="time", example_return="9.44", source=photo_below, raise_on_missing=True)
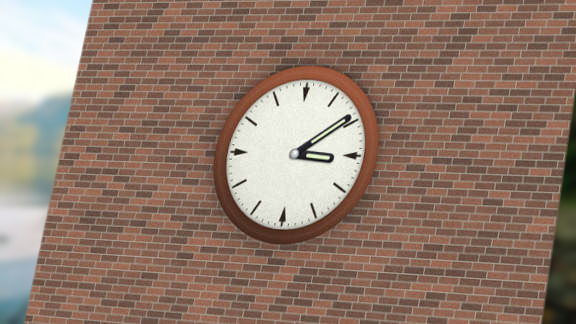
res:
3.09
